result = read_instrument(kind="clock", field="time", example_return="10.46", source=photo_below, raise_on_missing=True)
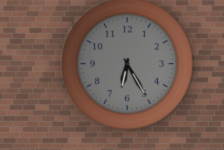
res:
6.25
